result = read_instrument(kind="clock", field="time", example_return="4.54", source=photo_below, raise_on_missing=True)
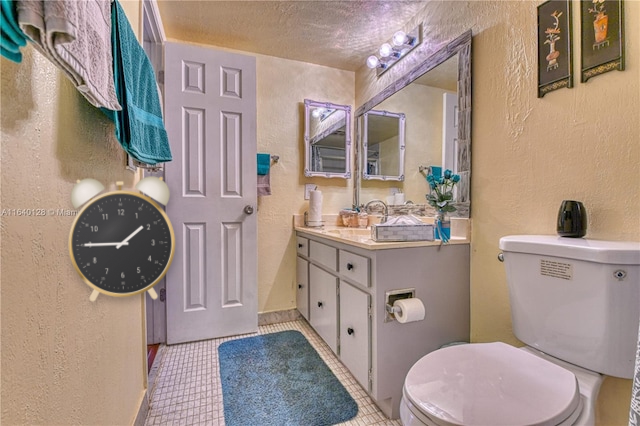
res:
1.45
